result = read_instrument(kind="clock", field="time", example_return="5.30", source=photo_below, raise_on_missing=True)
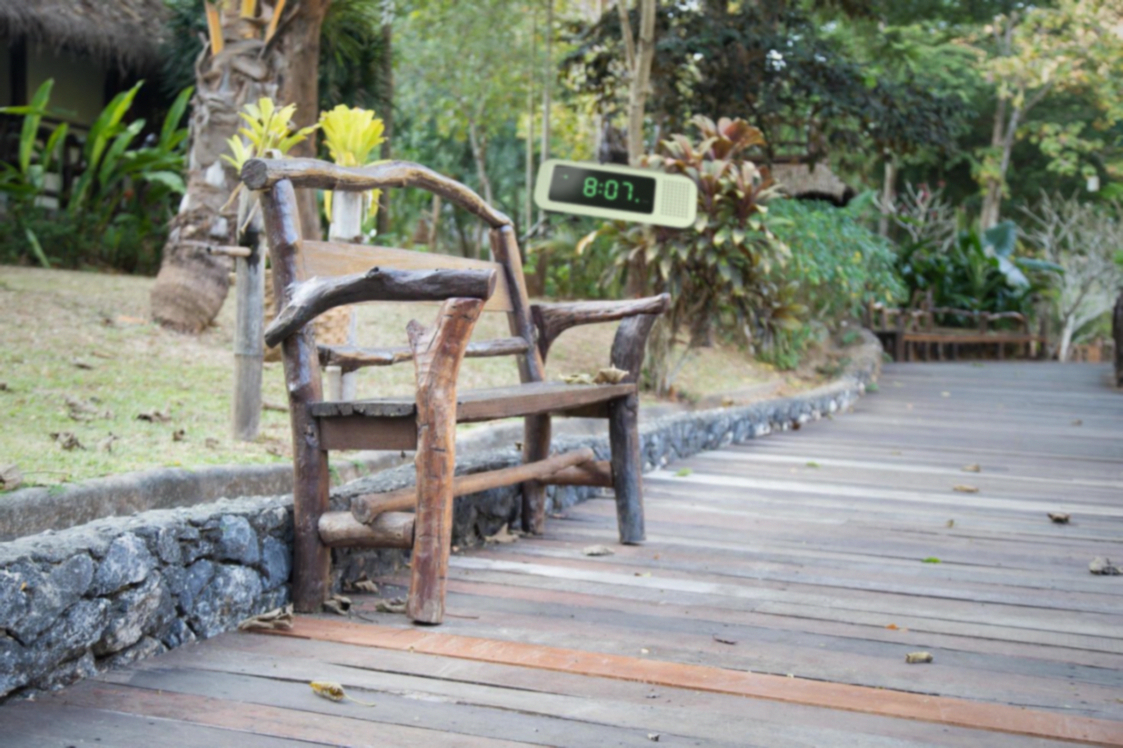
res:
8.07
